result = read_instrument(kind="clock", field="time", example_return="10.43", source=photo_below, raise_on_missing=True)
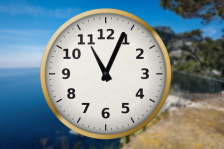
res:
11.04
